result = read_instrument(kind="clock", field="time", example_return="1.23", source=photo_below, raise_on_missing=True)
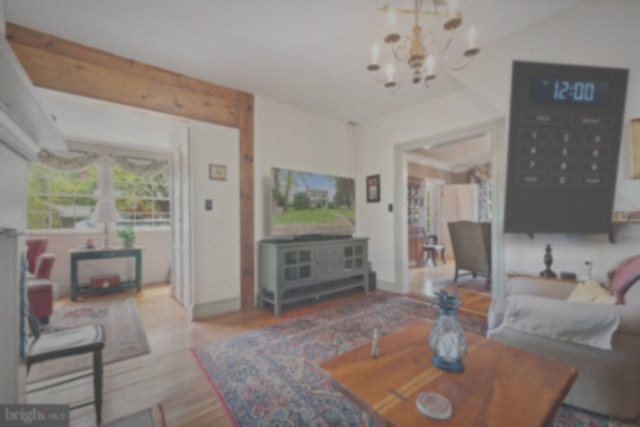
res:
12.00
